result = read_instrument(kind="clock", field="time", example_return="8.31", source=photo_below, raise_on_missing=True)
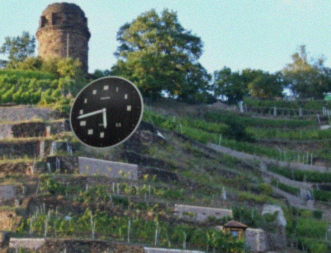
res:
5.43
